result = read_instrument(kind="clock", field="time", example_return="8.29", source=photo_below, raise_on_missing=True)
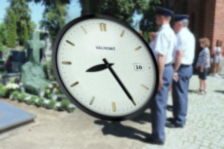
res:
8.25
